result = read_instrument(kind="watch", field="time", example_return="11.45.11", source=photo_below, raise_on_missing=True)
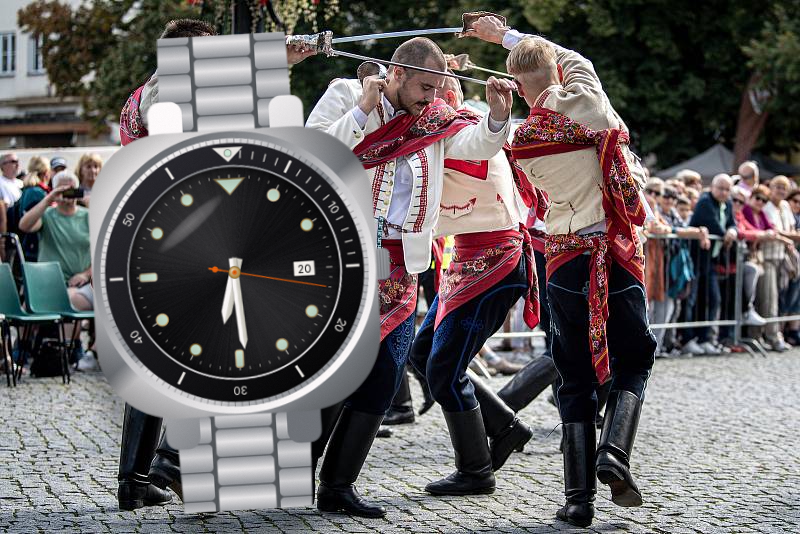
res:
6.29.17
